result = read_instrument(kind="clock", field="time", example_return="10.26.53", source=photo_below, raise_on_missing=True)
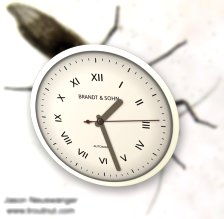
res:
1.27.14
